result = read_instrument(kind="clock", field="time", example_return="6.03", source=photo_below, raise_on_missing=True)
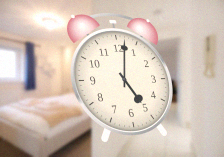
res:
5.02
